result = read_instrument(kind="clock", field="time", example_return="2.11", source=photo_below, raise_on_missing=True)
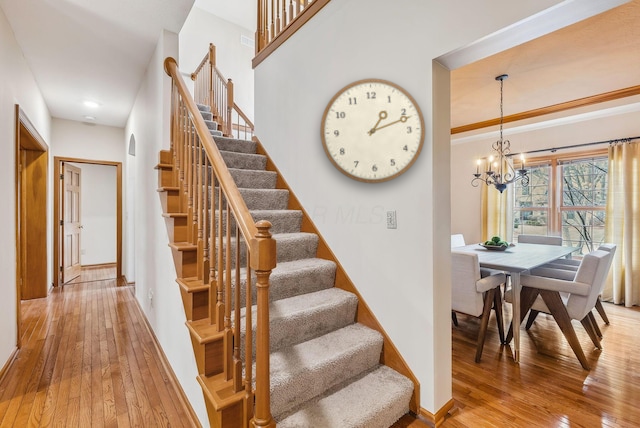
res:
1.12
